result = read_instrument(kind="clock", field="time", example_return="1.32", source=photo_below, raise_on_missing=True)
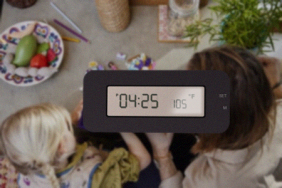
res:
4.25
